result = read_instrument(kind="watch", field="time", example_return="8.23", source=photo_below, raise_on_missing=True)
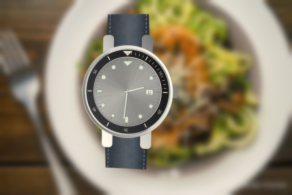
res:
2.31
